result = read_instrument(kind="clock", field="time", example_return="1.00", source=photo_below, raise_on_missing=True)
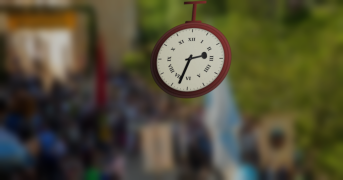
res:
2.33
